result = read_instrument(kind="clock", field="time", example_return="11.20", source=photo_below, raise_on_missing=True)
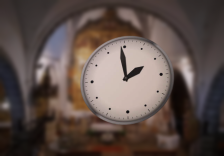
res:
1.59
